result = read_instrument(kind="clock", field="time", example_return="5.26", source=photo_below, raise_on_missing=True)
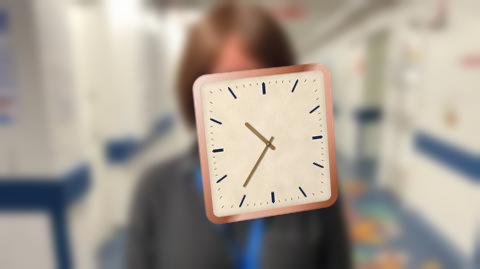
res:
10.36
